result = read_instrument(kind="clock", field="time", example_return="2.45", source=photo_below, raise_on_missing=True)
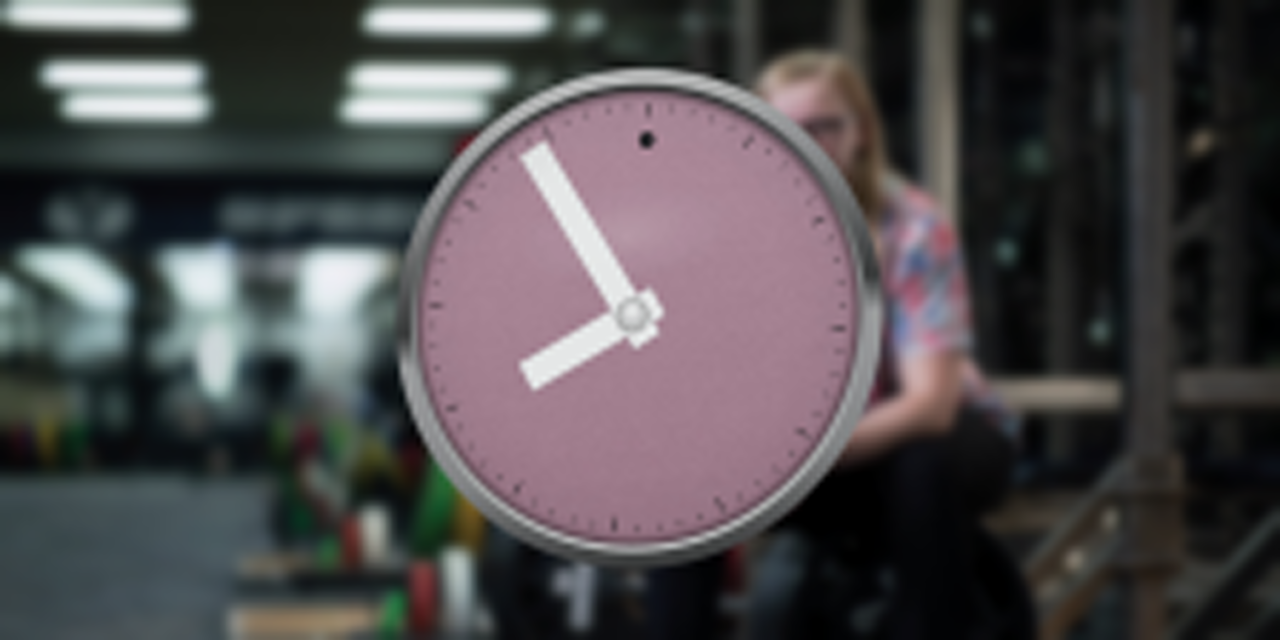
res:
7.54
